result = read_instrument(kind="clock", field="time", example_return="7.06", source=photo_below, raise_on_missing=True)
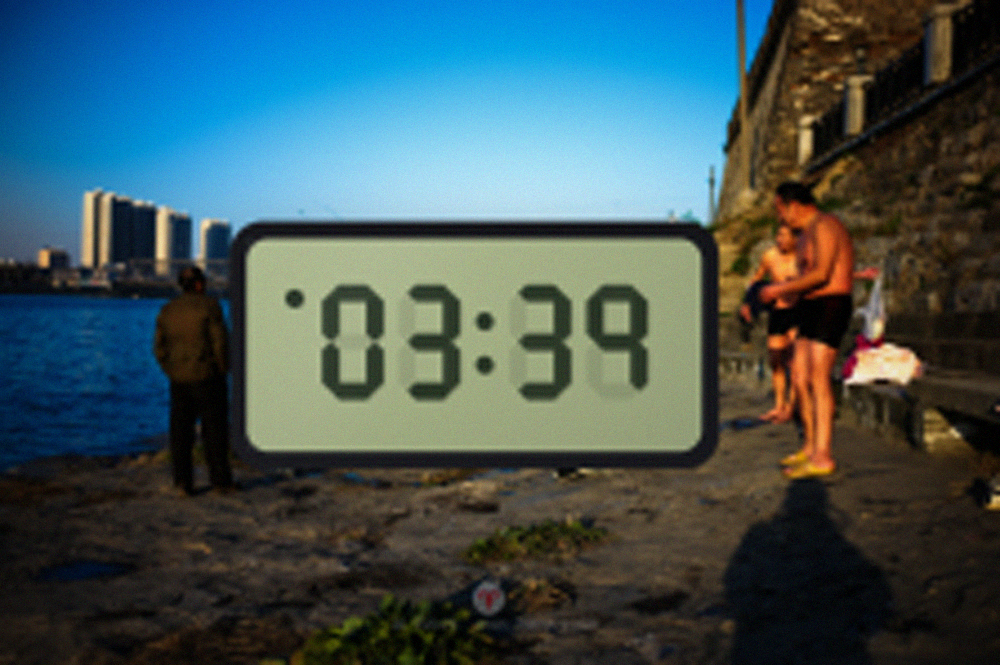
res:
3.39
